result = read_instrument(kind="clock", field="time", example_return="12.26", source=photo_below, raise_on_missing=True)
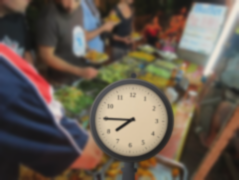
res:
7.45
